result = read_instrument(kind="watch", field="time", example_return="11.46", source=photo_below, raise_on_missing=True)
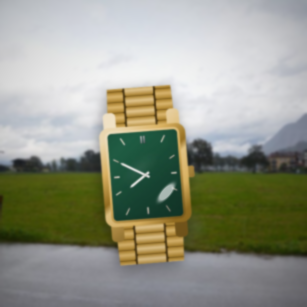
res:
7.50
